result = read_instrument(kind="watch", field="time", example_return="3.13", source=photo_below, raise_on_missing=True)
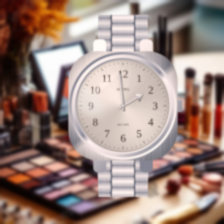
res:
1.59
